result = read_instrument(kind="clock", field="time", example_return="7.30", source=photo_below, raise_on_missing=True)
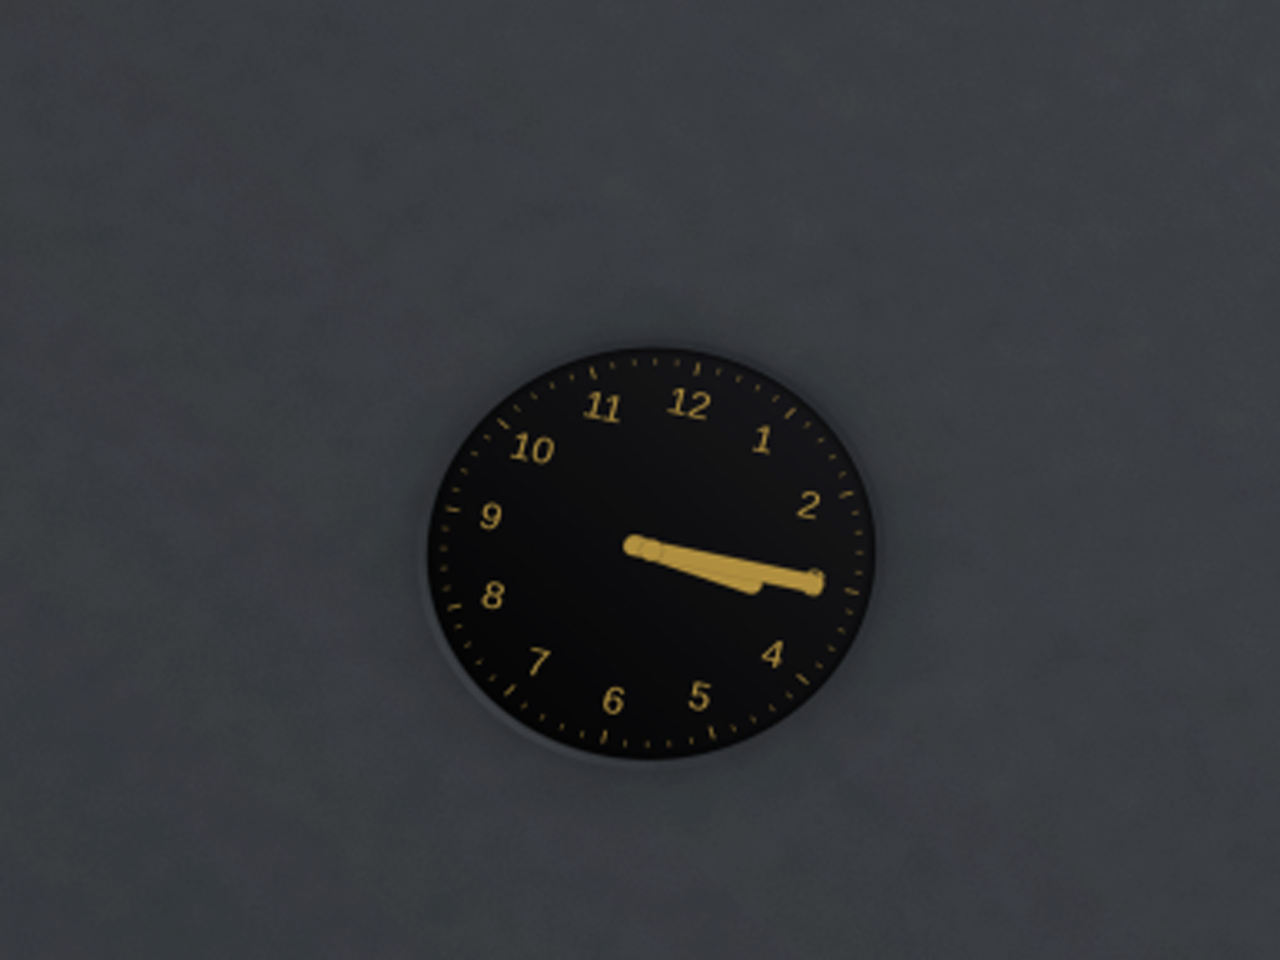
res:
3.15
